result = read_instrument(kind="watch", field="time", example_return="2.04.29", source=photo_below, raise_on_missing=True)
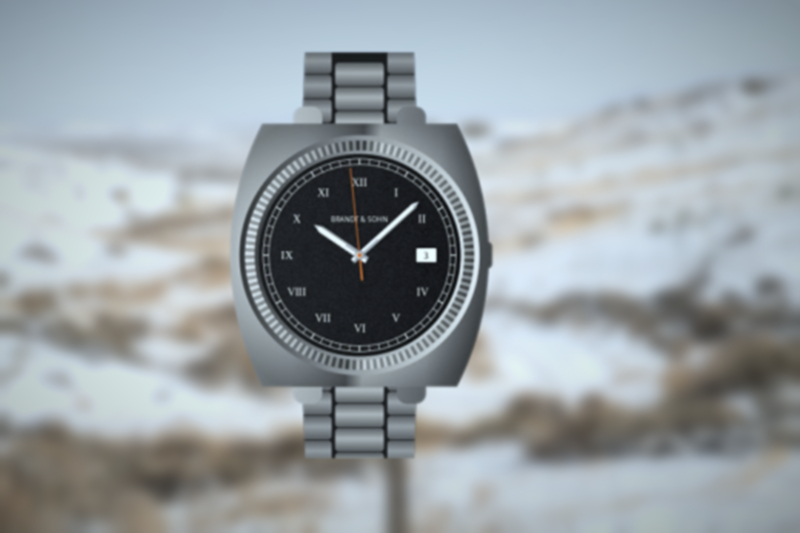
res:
10.07.59
